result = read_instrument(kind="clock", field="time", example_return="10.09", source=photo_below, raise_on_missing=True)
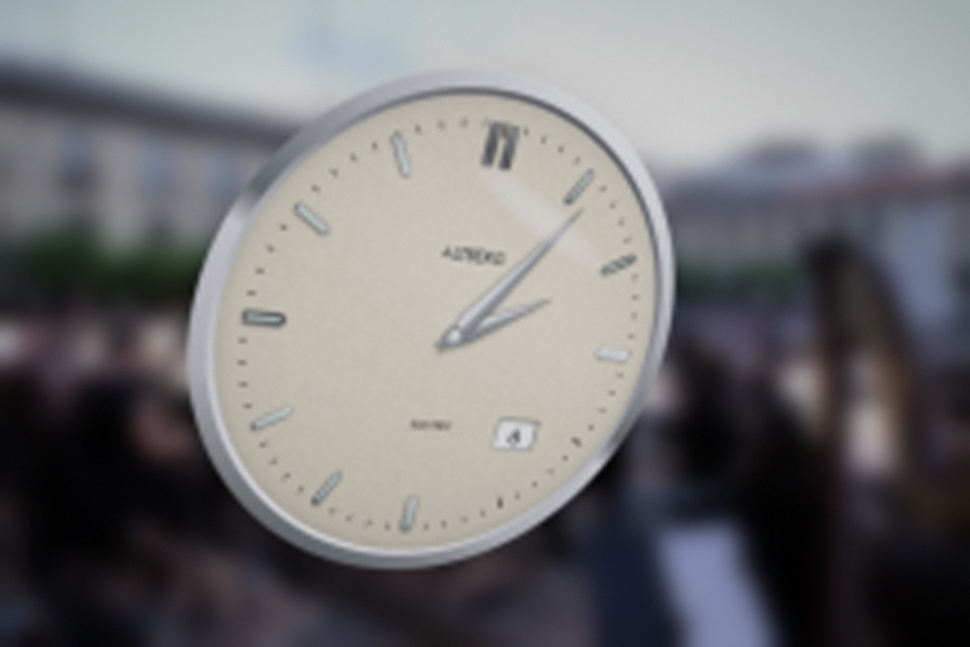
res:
2.06
